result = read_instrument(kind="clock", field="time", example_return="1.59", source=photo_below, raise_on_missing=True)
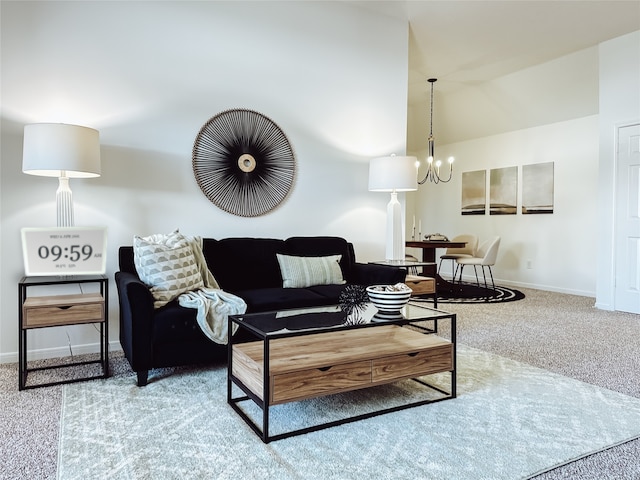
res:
9.59
